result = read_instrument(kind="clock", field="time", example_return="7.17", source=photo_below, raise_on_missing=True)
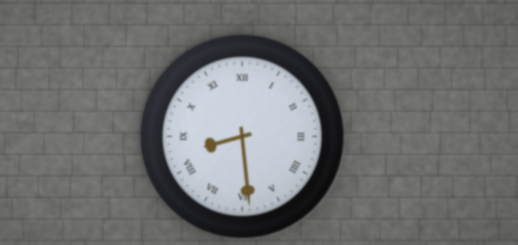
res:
8.29
